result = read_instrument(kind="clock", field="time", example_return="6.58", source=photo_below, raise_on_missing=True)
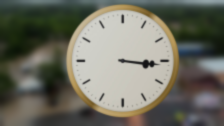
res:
3.16
